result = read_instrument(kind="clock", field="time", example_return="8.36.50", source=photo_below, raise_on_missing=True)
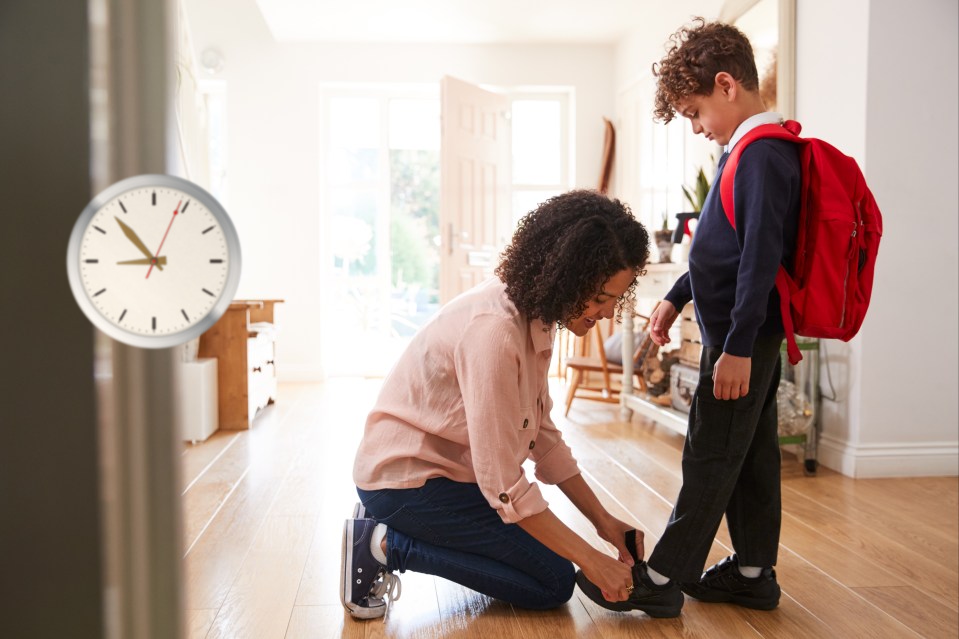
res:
8.53.04
